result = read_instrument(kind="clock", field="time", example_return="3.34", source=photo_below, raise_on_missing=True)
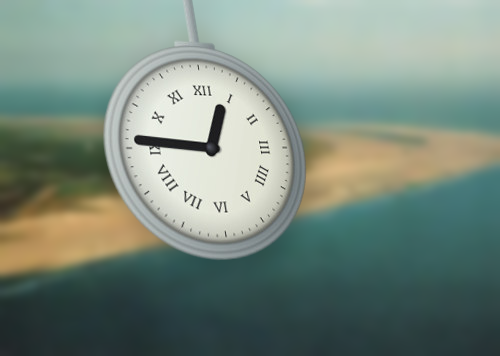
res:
12.46
